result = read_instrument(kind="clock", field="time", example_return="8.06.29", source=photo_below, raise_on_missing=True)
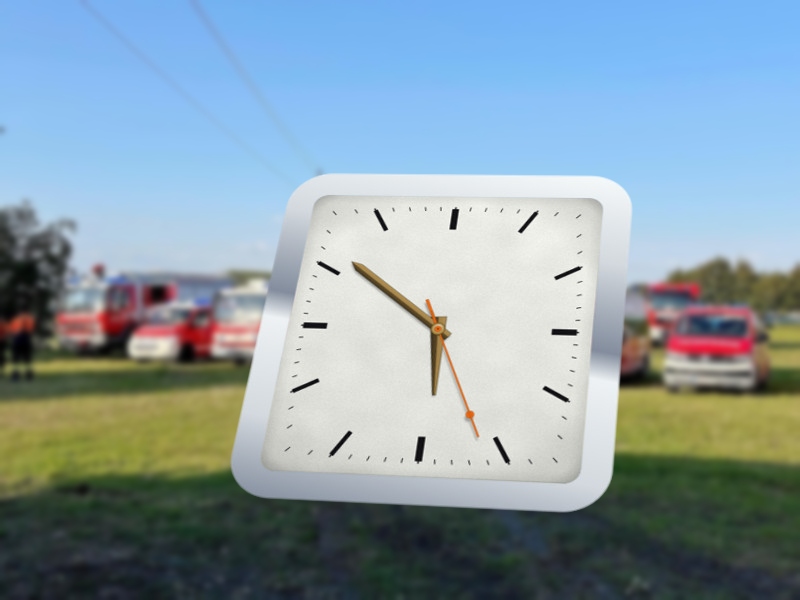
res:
5.51.26
